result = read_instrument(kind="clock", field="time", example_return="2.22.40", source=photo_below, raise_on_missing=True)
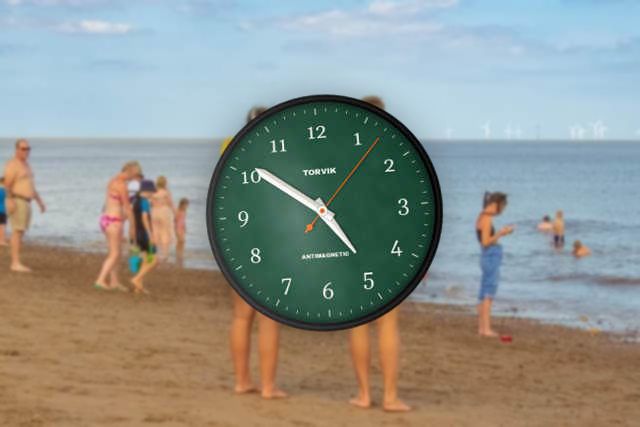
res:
4.51.07
